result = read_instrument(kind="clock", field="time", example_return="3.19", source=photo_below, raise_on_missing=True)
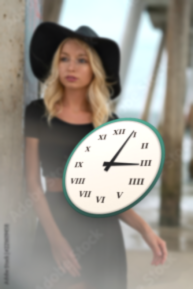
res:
3.04
